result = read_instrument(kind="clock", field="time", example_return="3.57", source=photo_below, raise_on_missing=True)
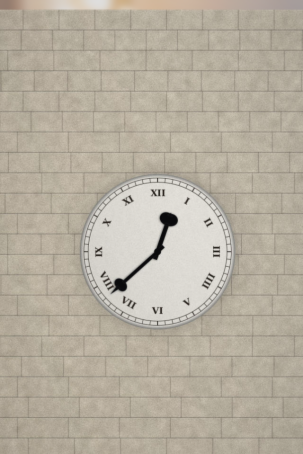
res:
12.38
